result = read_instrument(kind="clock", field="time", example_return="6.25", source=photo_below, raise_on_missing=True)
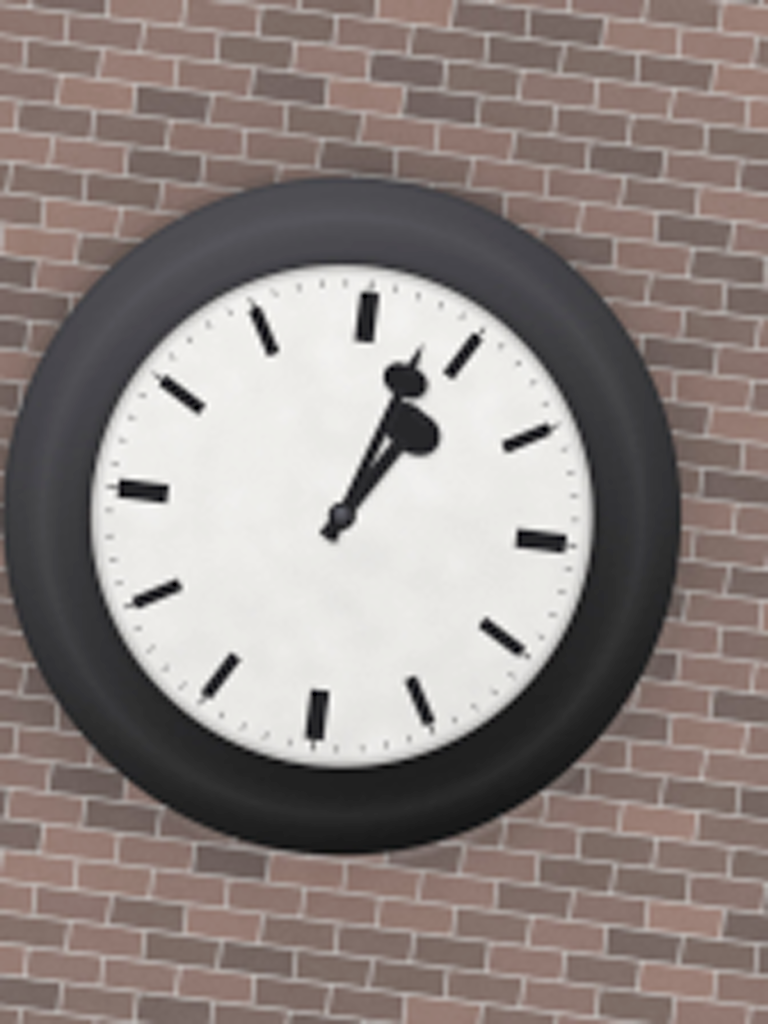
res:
1.03
